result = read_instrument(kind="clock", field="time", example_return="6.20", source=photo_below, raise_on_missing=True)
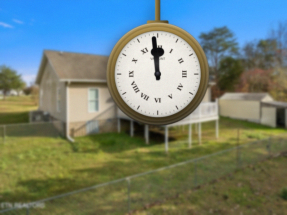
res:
11.59
